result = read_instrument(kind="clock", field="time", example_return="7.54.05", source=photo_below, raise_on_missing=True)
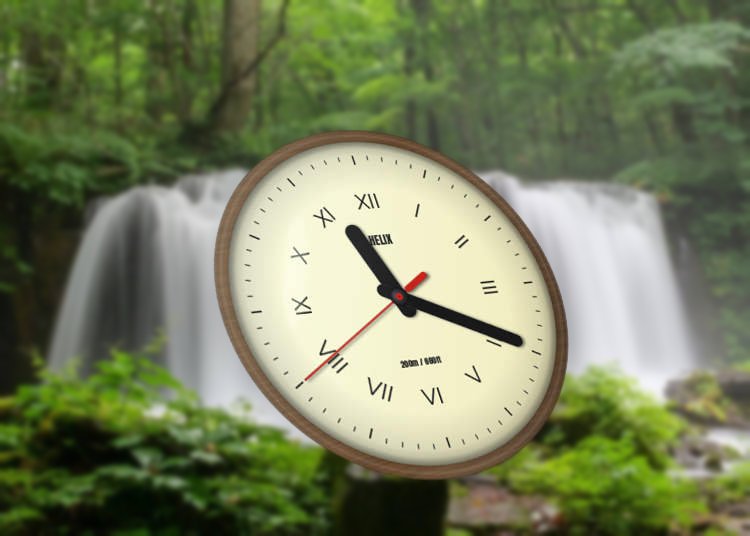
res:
11.19.40
